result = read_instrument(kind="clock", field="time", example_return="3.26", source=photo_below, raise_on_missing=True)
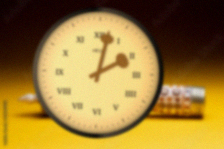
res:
2.02
